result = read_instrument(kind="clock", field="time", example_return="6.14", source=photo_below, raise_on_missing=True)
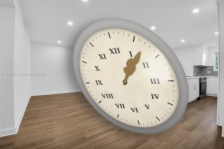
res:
1.07
